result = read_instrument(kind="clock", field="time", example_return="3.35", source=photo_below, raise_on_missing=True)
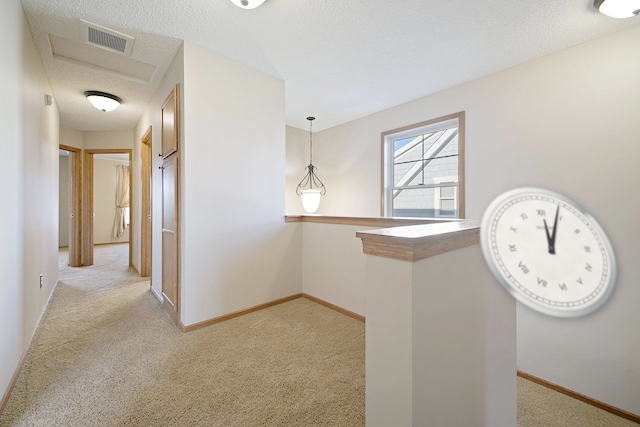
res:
12.04
